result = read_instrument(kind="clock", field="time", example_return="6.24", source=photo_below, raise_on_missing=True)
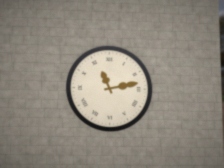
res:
11.13
